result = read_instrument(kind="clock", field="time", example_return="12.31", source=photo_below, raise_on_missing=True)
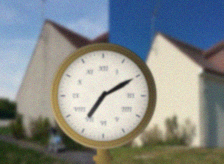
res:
7.10
